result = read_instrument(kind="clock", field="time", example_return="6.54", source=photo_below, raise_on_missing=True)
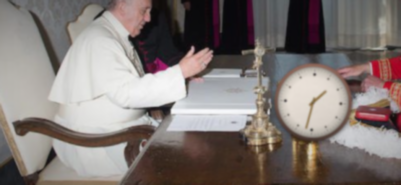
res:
1.32
